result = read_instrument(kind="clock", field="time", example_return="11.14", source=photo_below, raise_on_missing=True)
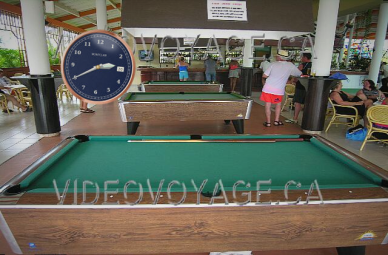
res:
2.40
